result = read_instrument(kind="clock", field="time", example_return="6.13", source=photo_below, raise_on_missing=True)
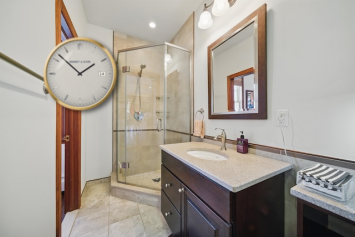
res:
1.52
